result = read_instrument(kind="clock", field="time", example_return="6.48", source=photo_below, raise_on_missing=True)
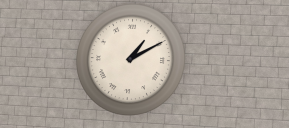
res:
1.10
